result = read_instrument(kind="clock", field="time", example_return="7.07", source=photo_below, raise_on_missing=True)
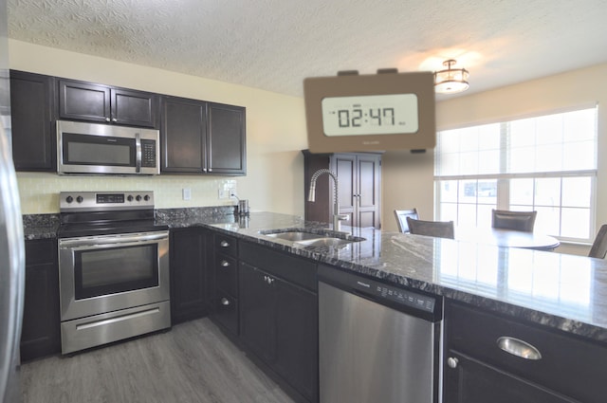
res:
2.47
